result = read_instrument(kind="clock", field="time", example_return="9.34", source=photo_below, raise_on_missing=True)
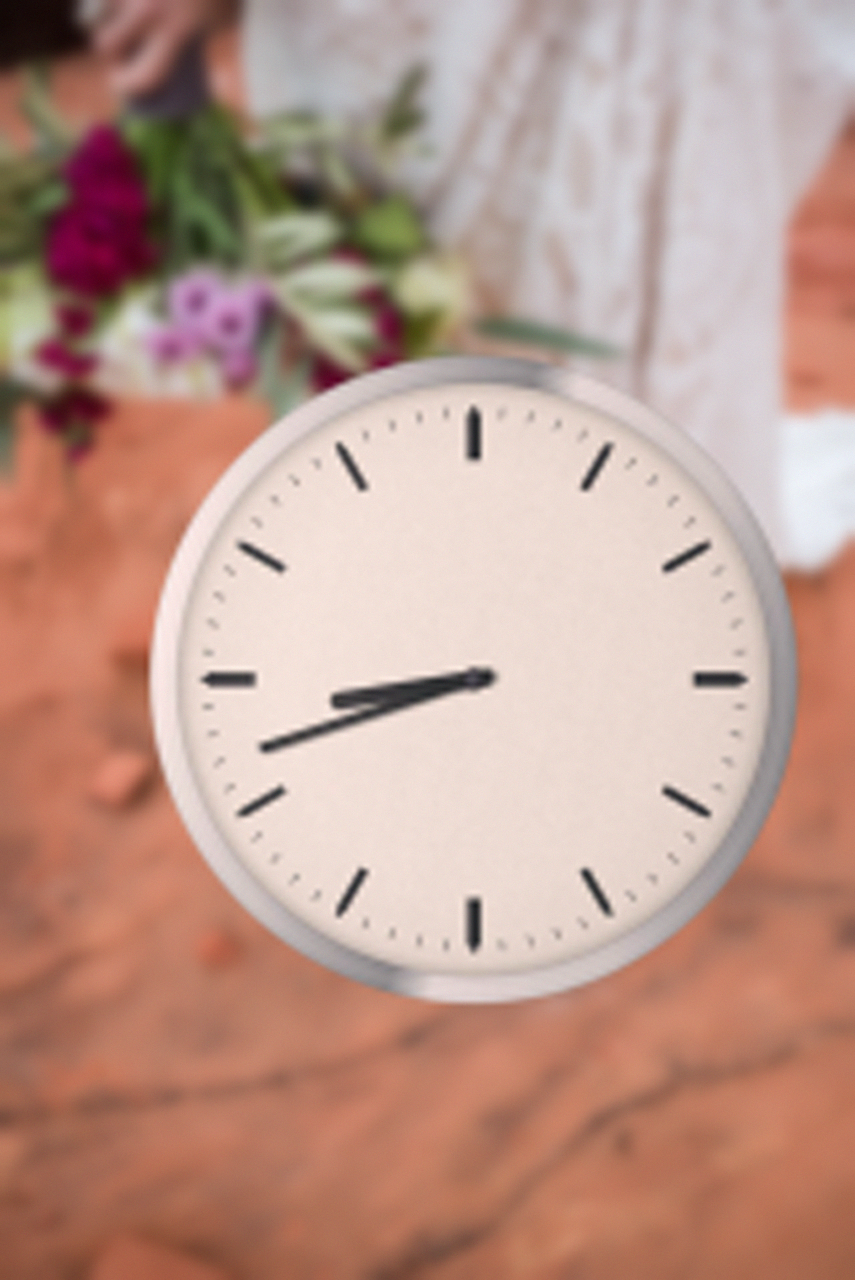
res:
8.42
